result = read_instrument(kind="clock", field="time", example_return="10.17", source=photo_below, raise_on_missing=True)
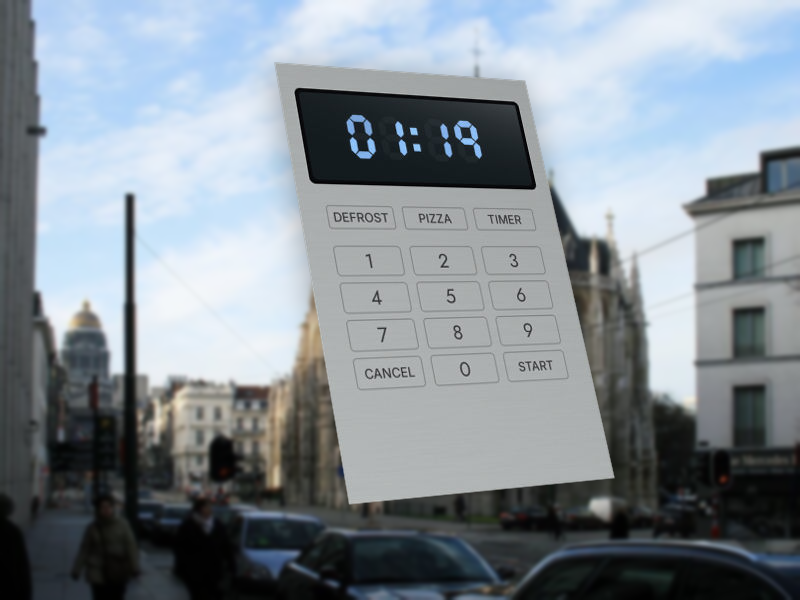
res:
1.19
